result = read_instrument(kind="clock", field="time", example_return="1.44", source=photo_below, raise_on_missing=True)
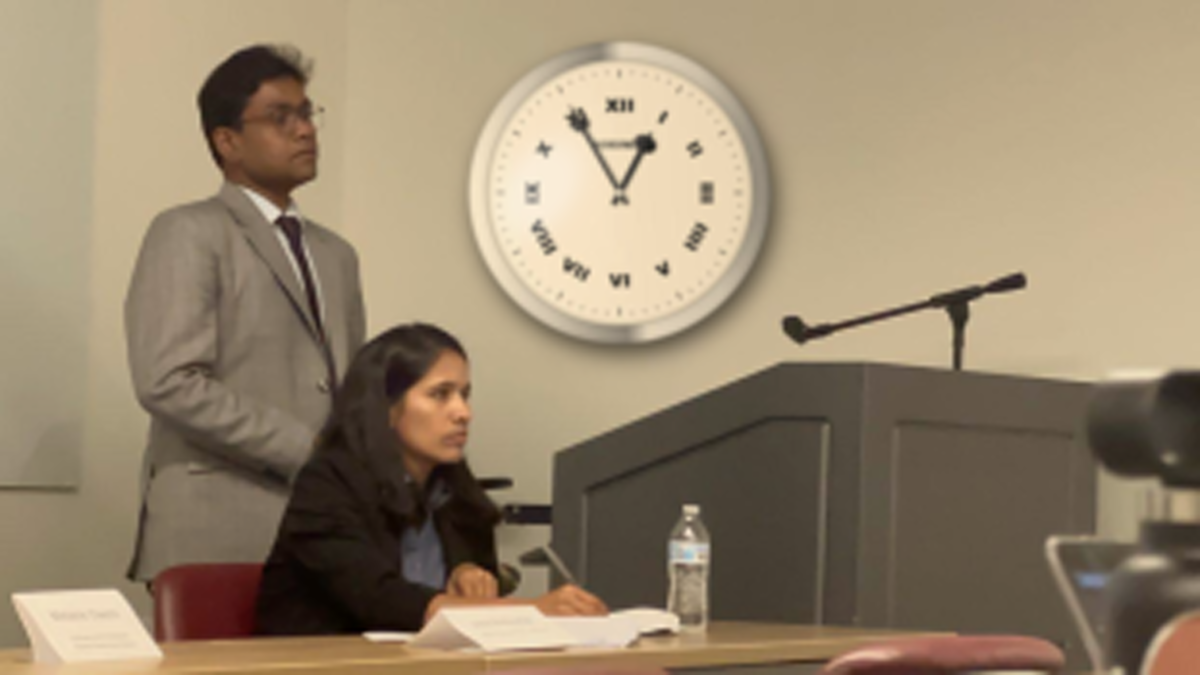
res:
12.55
